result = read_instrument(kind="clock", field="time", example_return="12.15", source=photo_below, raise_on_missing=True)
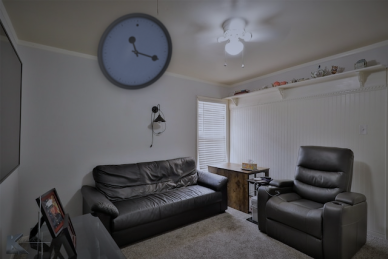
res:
11.18
